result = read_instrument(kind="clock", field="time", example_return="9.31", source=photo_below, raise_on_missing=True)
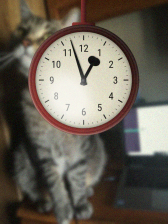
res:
12.57
